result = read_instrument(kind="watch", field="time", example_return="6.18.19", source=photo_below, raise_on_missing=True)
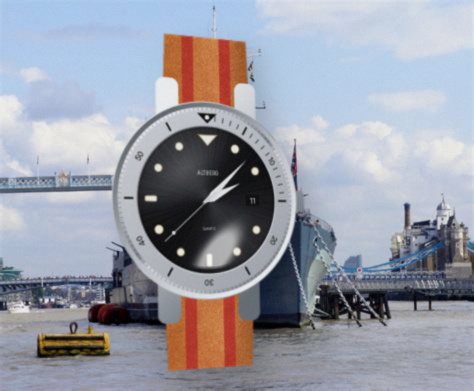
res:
2.07.38
